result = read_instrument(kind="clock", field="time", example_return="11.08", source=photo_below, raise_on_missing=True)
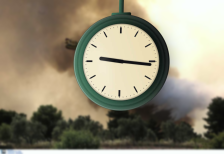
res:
9.16
